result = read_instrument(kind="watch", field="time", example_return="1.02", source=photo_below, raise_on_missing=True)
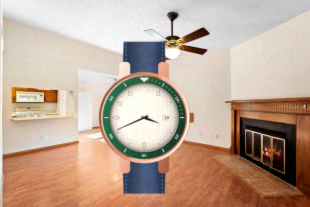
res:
3.41
